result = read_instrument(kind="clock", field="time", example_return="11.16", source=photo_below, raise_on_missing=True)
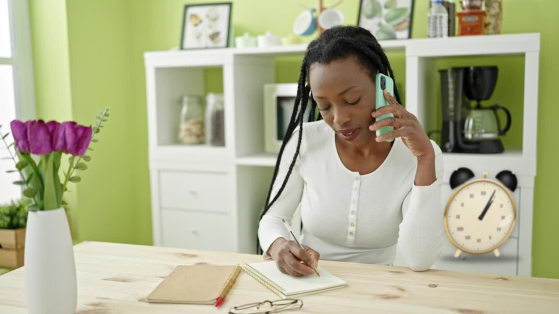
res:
1.04
